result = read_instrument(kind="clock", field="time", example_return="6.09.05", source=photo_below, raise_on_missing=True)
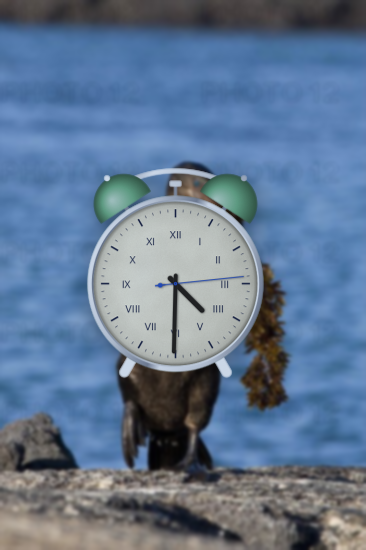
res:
4.30.14
